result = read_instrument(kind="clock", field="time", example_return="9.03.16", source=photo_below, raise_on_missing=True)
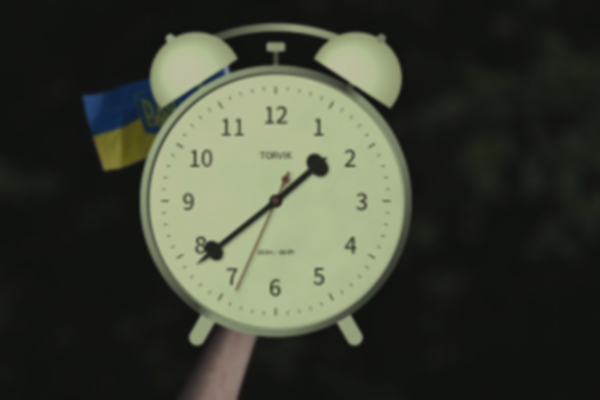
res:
1.38.34
